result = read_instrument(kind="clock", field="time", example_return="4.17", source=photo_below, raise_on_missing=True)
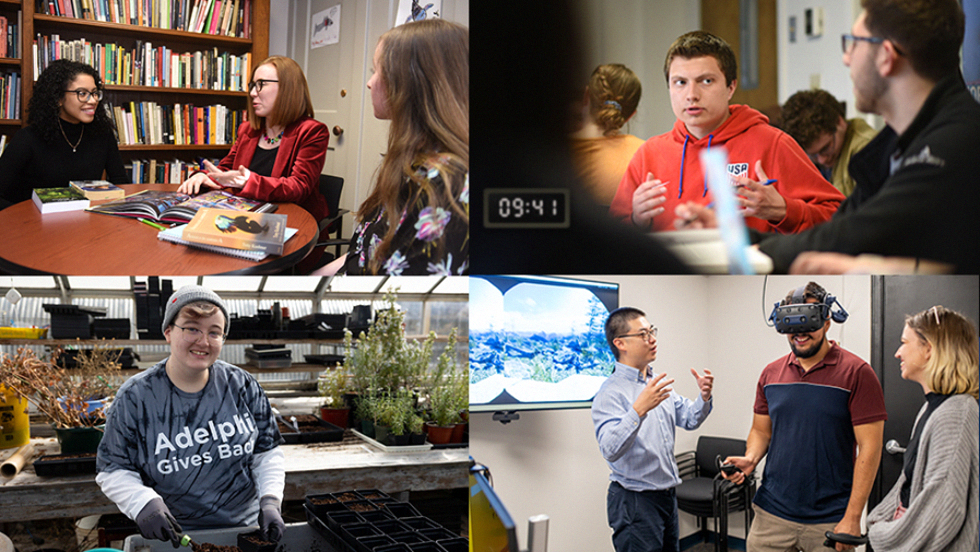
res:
9.41
